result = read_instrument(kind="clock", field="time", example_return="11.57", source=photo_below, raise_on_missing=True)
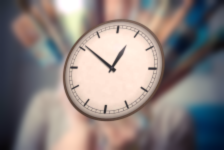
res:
12.51
